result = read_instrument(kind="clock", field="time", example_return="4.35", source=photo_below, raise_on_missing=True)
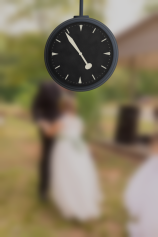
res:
4.54
